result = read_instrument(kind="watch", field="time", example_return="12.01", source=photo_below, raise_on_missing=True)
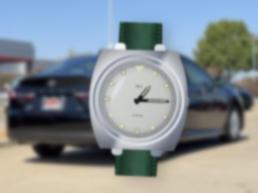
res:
1.15
